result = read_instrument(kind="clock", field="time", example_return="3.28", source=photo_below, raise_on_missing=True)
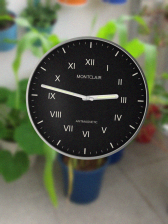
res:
2.47
